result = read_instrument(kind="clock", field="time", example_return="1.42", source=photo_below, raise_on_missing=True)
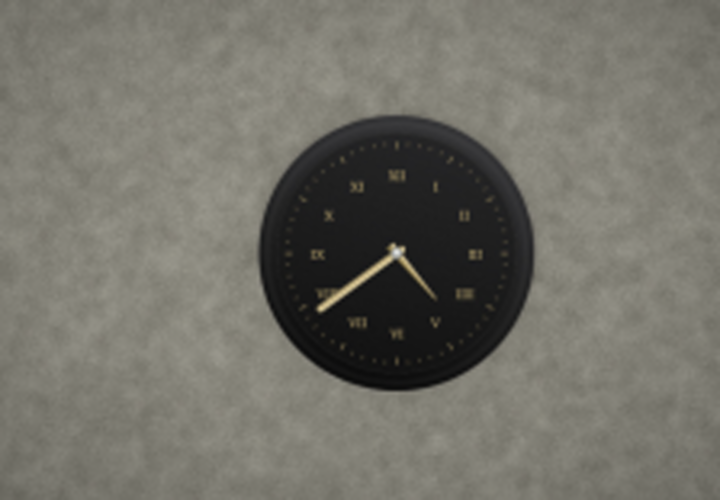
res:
4.39
